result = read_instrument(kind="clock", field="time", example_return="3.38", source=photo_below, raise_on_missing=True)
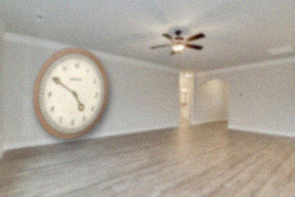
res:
4.50
